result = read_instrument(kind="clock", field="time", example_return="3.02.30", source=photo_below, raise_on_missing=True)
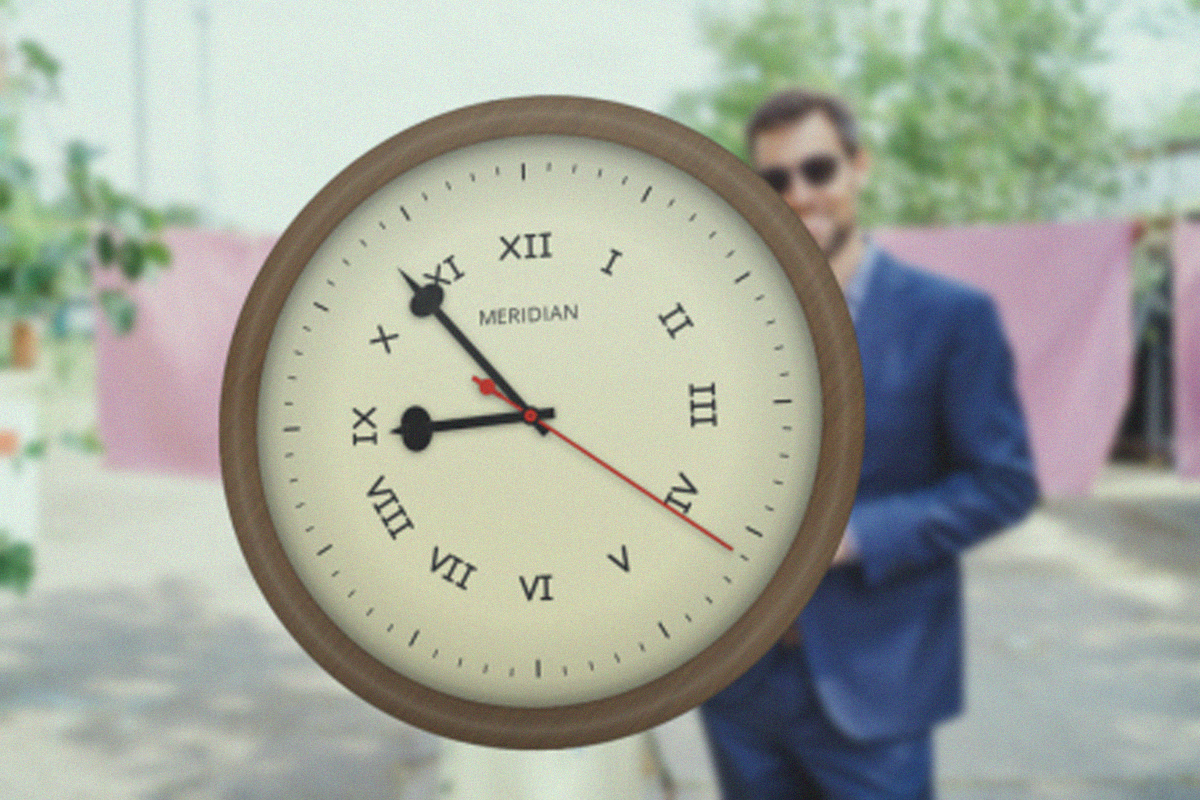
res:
8.53.21
